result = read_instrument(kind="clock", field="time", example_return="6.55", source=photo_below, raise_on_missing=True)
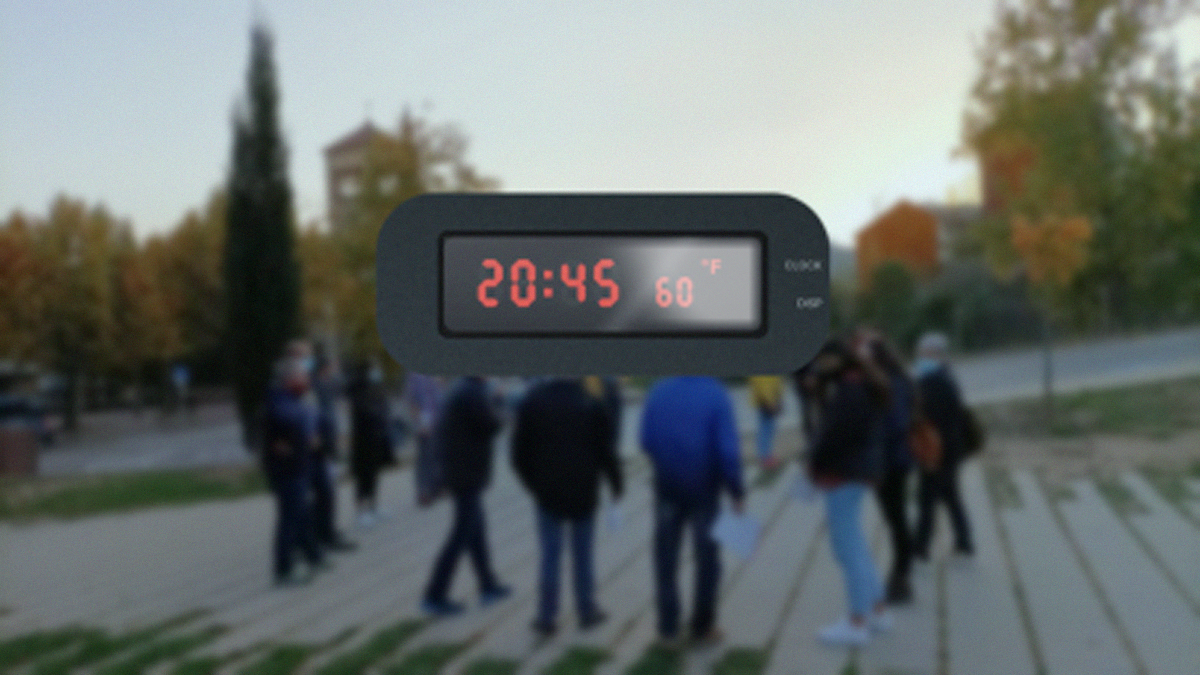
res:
20.45
